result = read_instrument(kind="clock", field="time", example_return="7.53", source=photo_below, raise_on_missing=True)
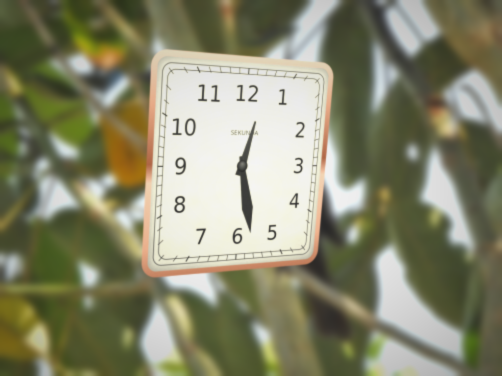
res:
12.28
